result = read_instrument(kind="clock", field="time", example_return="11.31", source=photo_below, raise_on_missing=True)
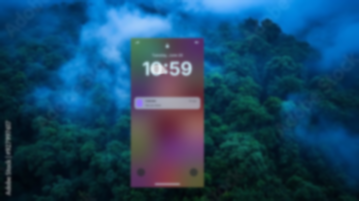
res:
10.59
